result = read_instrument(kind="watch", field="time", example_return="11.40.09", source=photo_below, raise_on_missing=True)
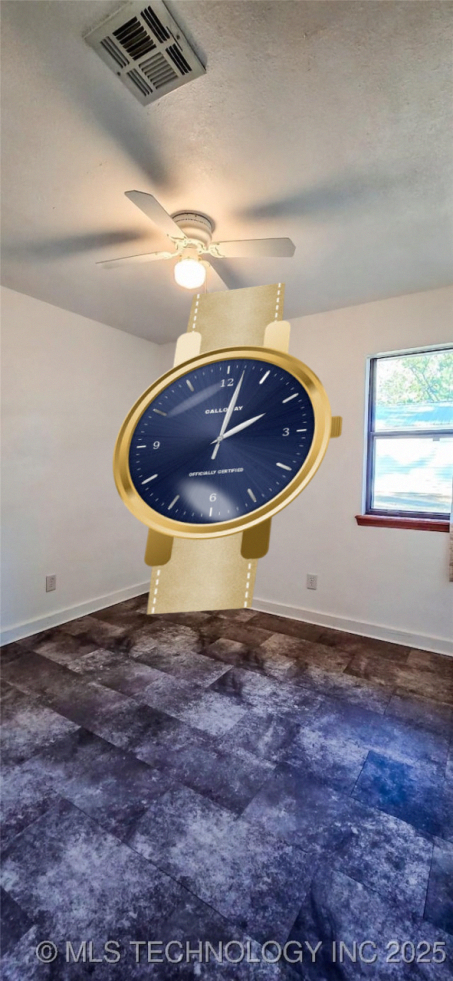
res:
2.02.02
